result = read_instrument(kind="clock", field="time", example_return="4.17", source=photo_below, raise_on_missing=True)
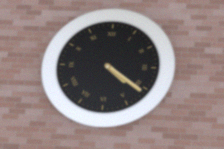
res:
4.21
